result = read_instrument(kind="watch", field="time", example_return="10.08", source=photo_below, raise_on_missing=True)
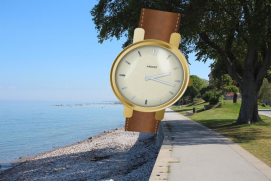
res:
2.17
